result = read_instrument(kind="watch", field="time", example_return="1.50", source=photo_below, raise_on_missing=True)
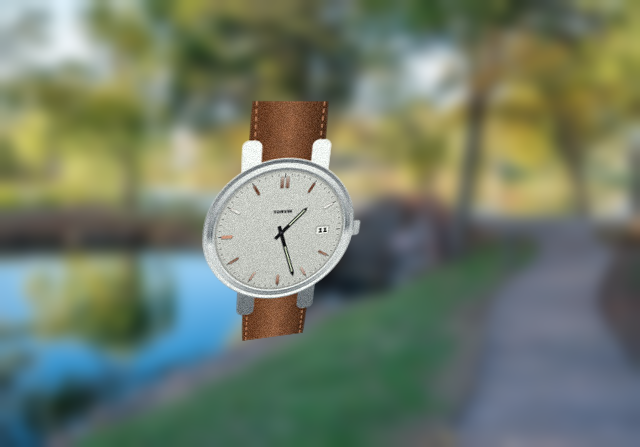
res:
1.27
